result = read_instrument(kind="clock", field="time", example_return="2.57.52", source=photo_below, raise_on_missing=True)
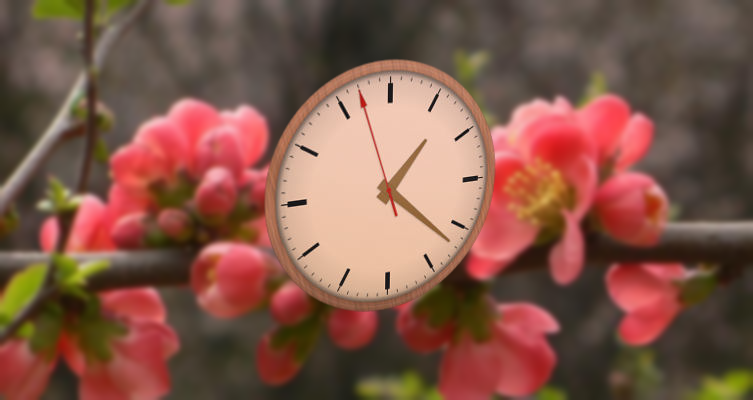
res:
1.21.57
